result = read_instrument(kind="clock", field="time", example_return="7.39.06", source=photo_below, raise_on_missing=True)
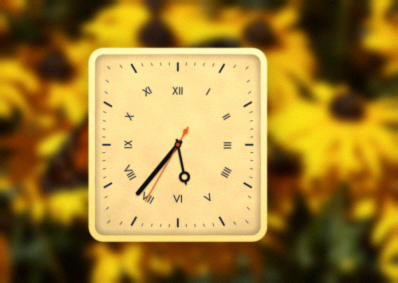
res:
5.36.35
